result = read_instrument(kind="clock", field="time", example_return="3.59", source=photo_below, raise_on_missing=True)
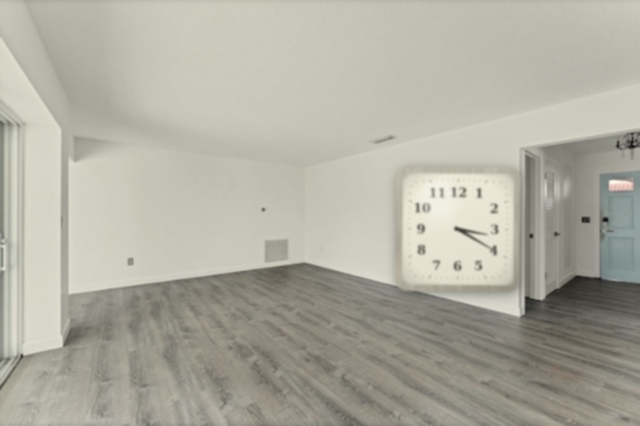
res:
3.20
